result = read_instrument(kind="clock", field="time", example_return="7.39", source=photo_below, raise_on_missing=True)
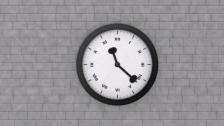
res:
11.22
